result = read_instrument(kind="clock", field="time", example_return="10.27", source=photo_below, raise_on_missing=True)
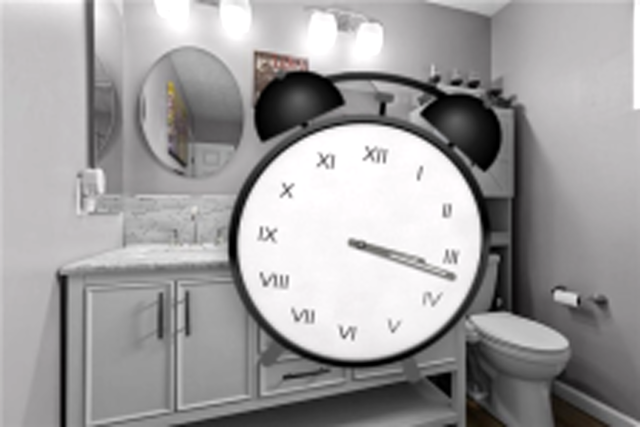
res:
3.17
